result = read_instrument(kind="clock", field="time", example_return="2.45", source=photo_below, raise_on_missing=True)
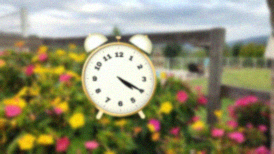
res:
4.20
